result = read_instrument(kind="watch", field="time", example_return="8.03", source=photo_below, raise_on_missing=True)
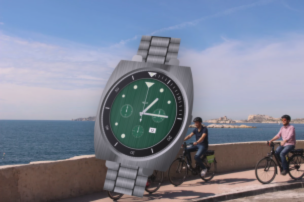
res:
1.15
